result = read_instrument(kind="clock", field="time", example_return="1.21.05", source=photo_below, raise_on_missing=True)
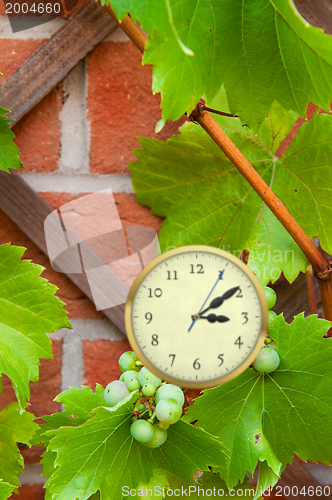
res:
3.09.05
